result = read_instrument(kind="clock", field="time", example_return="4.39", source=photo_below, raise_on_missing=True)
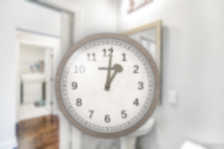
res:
1.01
